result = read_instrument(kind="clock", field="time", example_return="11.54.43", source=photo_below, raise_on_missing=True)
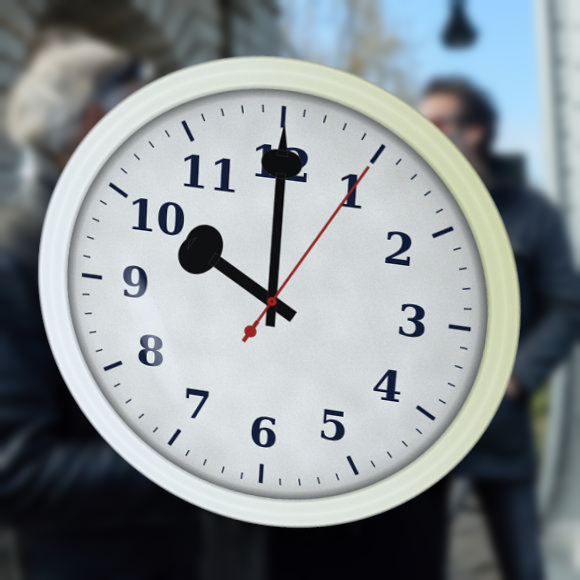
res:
10.00.05
